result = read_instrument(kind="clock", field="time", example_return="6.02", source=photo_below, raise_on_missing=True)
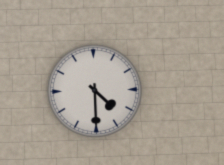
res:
4.30
